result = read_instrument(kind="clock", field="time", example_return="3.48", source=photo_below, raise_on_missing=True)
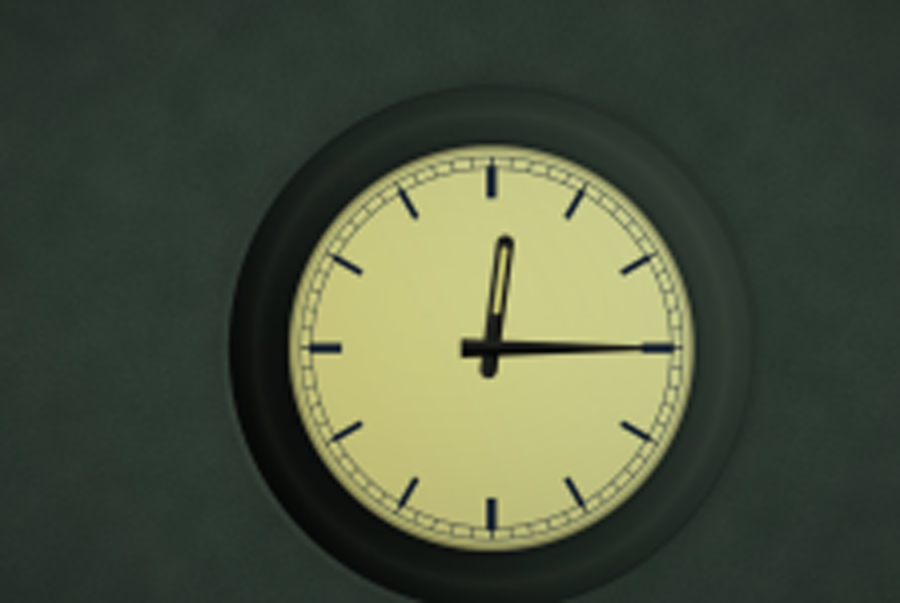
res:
12.15
